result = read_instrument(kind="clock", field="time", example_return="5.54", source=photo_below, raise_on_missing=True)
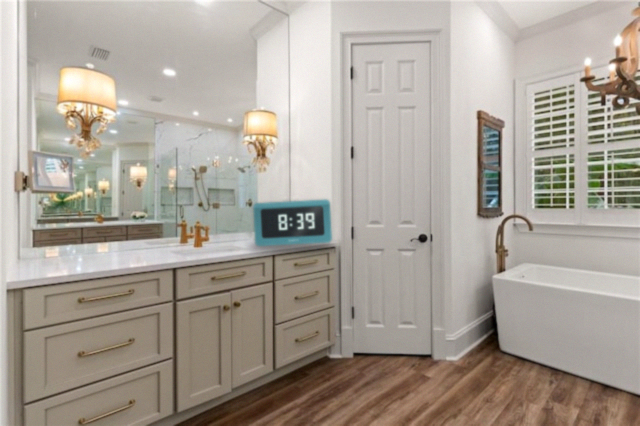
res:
8.39
